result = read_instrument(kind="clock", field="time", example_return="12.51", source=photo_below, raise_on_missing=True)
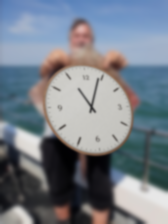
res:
11.04
